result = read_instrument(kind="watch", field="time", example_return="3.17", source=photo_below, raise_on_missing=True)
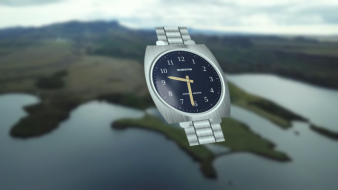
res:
9.31
